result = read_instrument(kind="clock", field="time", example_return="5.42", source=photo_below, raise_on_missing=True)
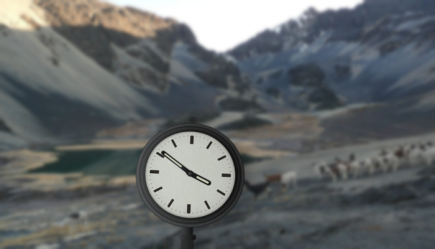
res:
3.51
